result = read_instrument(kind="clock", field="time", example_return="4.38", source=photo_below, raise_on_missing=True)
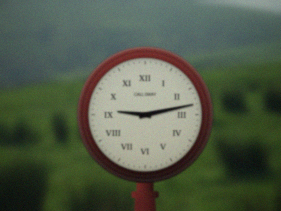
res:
9.13
